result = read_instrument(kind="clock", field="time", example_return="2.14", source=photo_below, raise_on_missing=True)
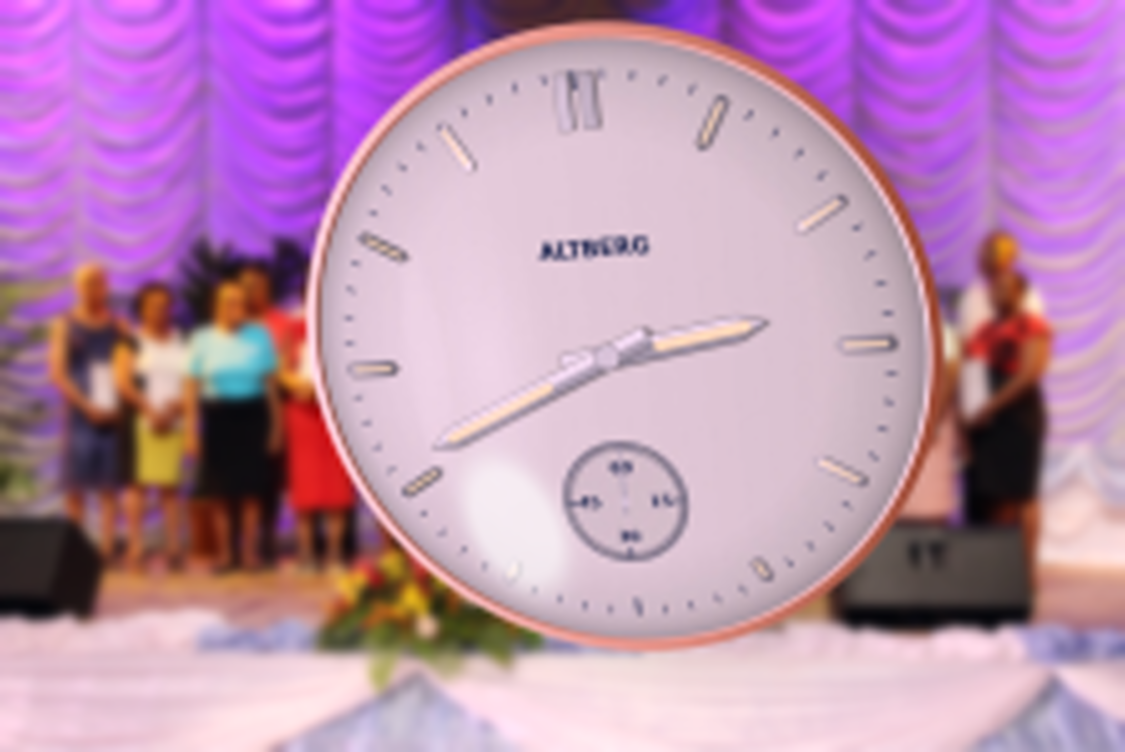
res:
2.41
